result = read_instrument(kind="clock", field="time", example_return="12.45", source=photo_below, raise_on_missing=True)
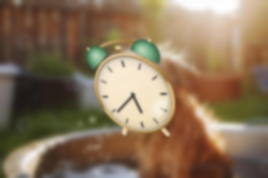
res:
5.39
